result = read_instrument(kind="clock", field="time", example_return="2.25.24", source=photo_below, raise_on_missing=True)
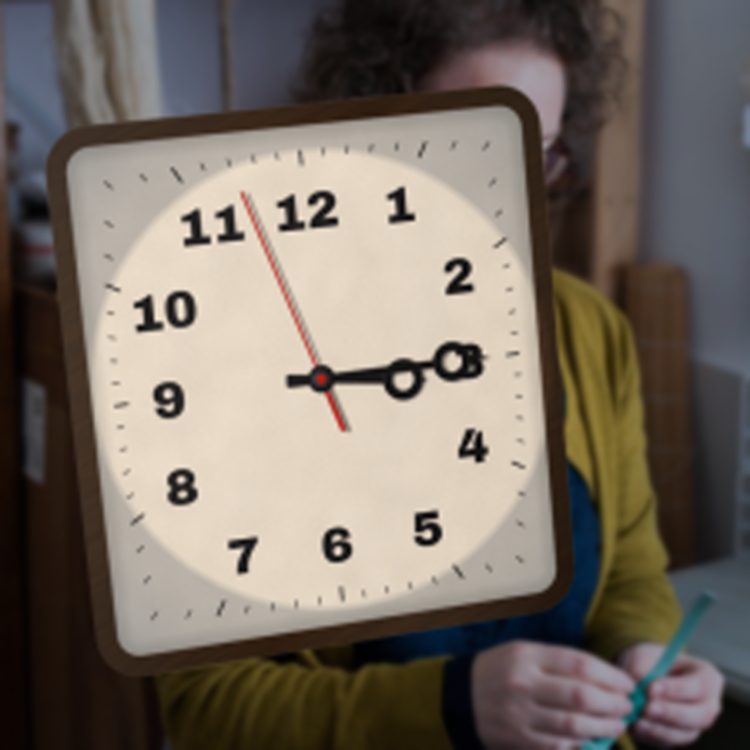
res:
3.14.57
